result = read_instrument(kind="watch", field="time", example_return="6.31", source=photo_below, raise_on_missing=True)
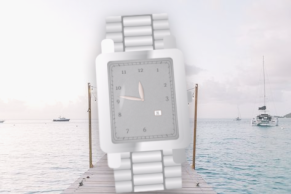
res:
11.47
